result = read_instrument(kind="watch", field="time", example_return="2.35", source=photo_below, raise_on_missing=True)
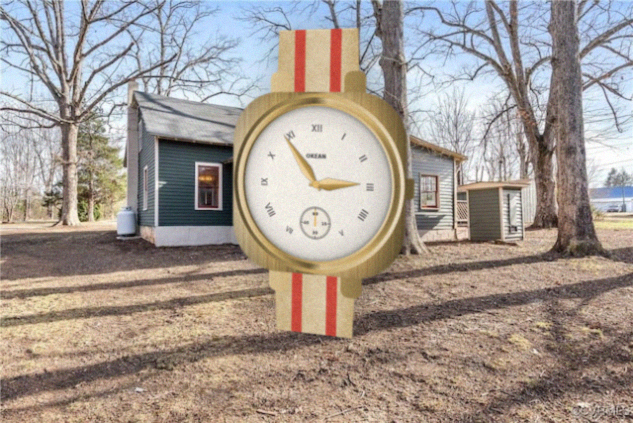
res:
2.54
